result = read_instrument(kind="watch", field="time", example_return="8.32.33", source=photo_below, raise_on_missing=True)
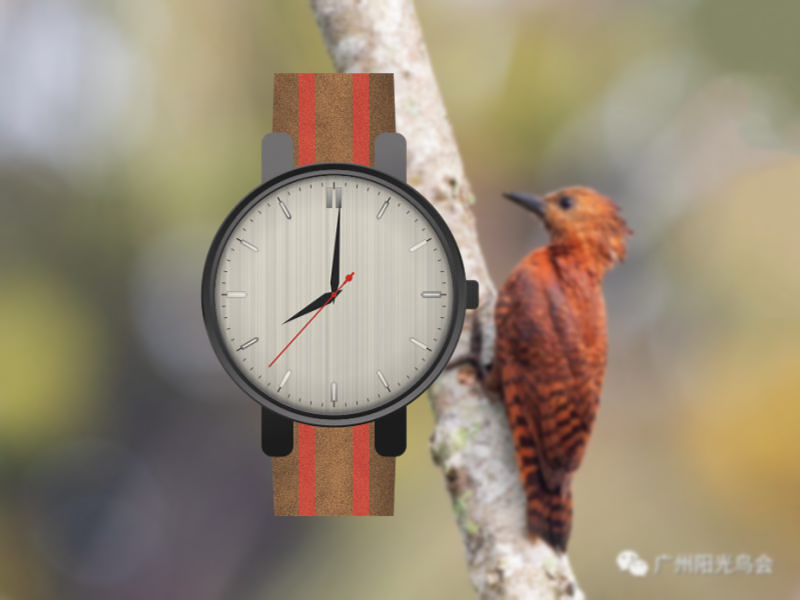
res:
8.00.37
